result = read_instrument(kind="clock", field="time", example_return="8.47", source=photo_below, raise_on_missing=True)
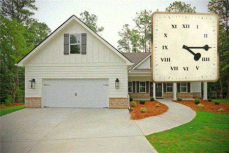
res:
4.15
